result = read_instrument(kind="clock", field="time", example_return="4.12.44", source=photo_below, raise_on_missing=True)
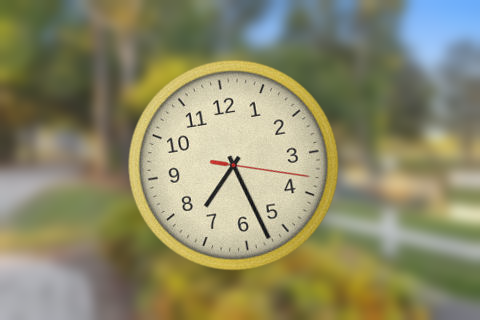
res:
7.27.18
